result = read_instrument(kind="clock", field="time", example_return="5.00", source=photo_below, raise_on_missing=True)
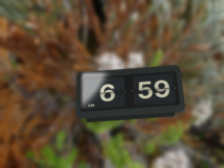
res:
6.59
